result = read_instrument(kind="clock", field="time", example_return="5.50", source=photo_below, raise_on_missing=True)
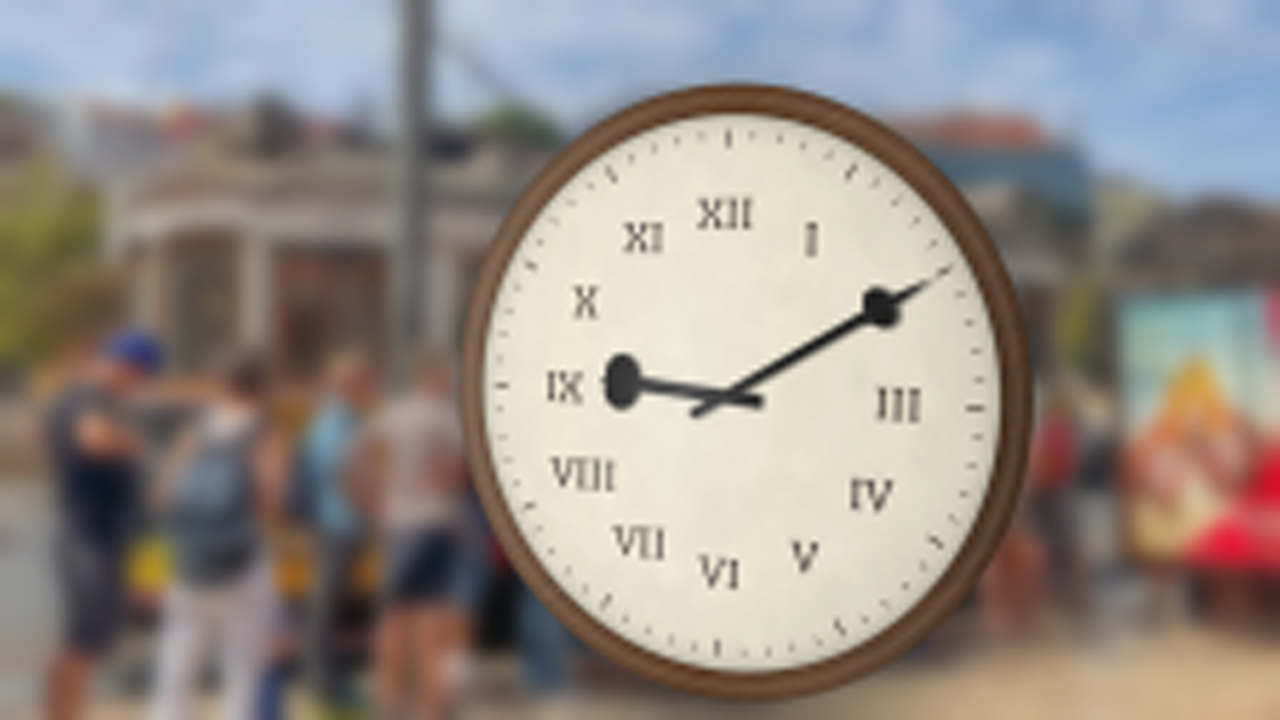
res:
9.10
